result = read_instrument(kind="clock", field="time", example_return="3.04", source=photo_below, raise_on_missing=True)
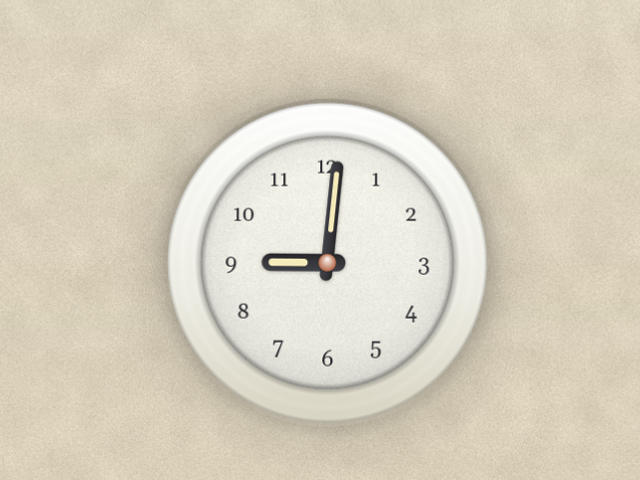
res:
9.01
